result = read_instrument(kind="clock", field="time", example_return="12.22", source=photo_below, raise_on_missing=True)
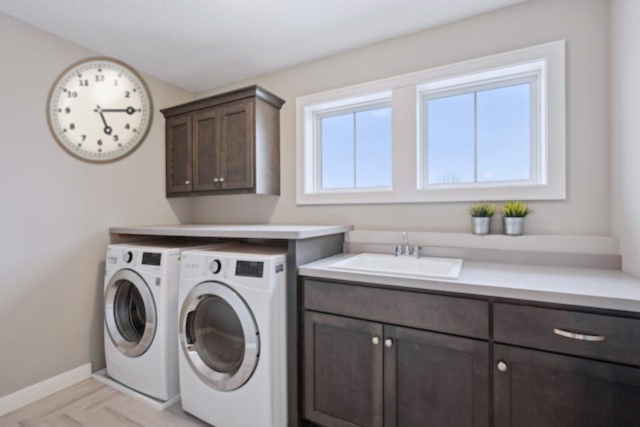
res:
5.15
